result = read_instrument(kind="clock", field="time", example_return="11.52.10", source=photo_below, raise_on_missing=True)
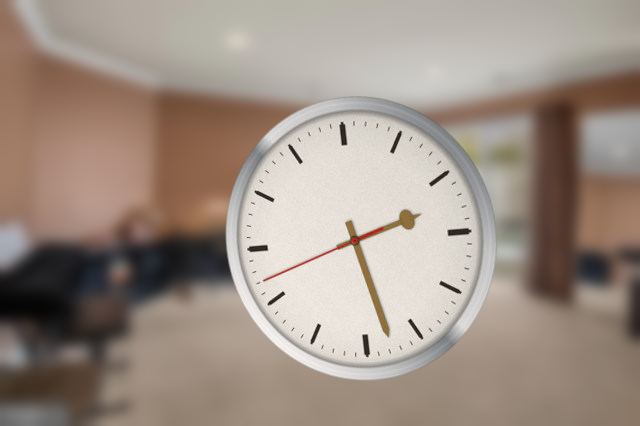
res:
2.27.42
